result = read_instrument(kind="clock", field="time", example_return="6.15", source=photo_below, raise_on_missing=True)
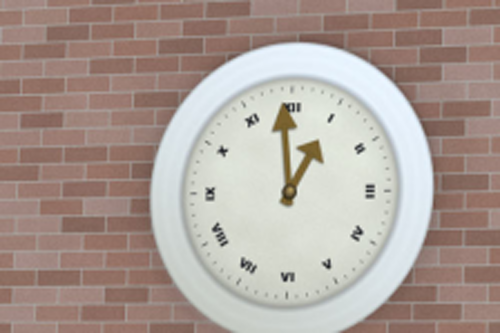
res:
12.59
